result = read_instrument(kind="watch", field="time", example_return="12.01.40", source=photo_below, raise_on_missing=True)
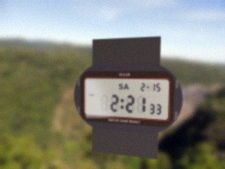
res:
2.21.33
